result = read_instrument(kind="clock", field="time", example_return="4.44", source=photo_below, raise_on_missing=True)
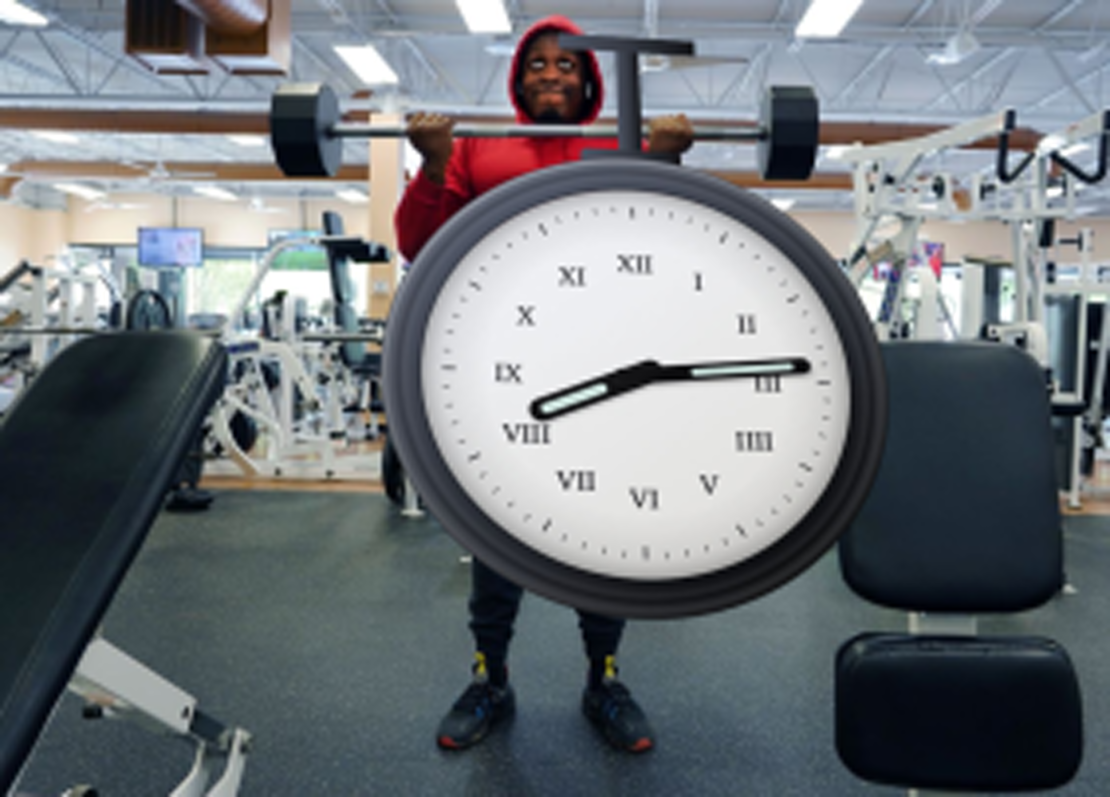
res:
8.14
